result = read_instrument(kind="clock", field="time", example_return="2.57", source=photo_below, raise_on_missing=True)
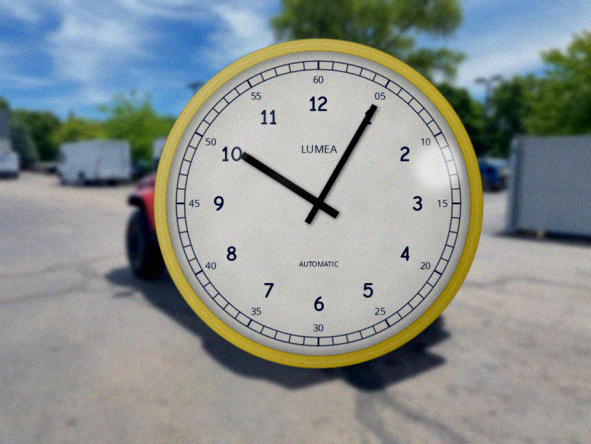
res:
10.05
